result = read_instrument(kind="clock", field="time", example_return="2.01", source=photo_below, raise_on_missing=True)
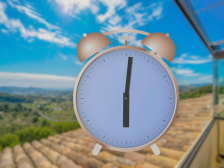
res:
6.01
